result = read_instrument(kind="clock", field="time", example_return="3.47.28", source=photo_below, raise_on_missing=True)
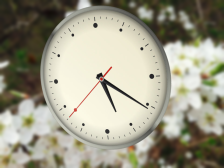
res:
5.20.38
